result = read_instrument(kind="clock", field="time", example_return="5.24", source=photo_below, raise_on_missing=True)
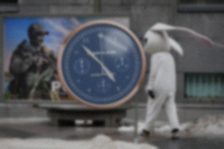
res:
4.53
